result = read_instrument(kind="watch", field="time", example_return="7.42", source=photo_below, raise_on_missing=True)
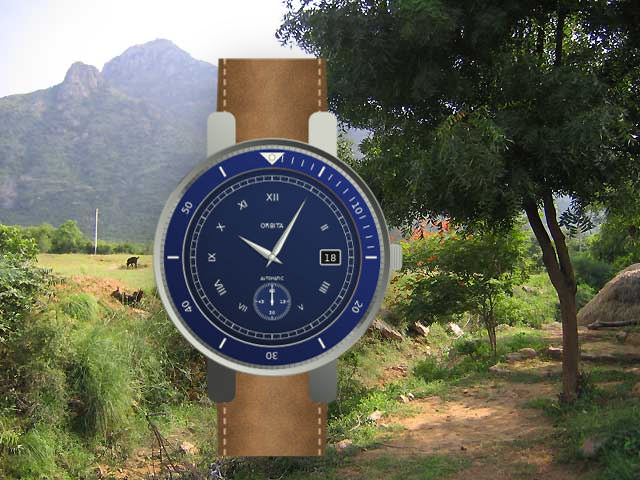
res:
10.05
